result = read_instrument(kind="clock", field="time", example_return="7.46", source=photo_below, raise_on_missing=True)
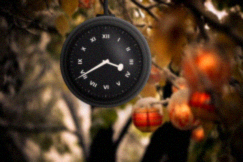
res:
3.40
